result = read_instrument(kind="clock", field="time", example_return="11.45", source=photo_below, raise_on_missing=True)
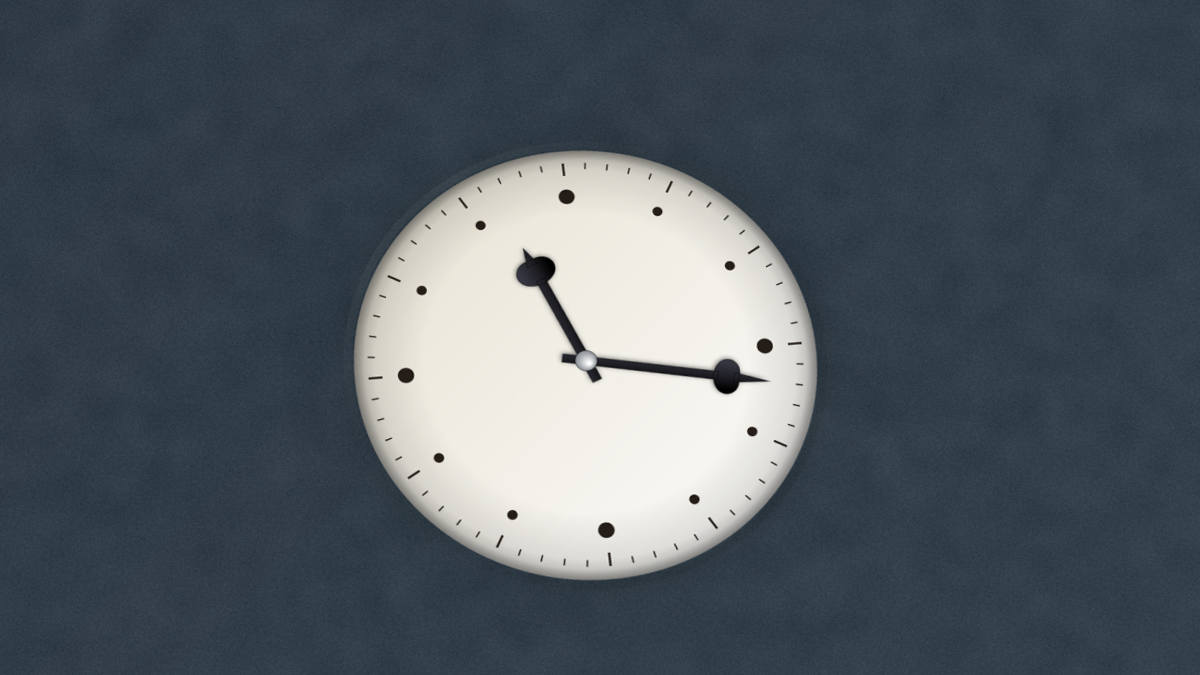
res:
11.17
